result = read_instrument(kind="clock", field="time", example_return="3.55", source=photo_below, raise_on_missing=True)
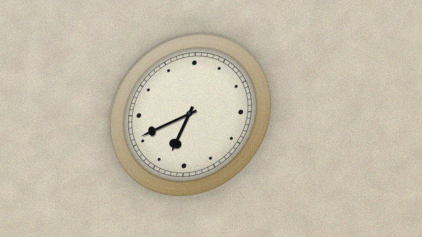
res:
6.41
